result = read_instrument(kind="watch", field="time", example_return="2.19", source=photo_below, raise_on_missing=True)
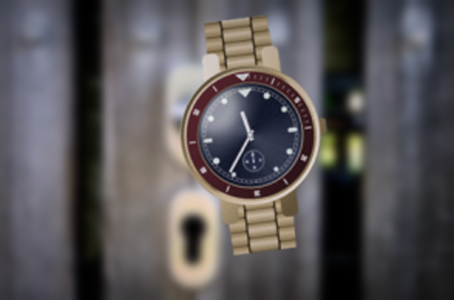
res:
11.36
